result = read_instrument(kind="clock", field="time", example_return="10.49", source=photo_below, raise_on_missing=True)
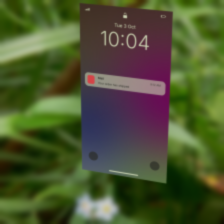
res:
10.04
